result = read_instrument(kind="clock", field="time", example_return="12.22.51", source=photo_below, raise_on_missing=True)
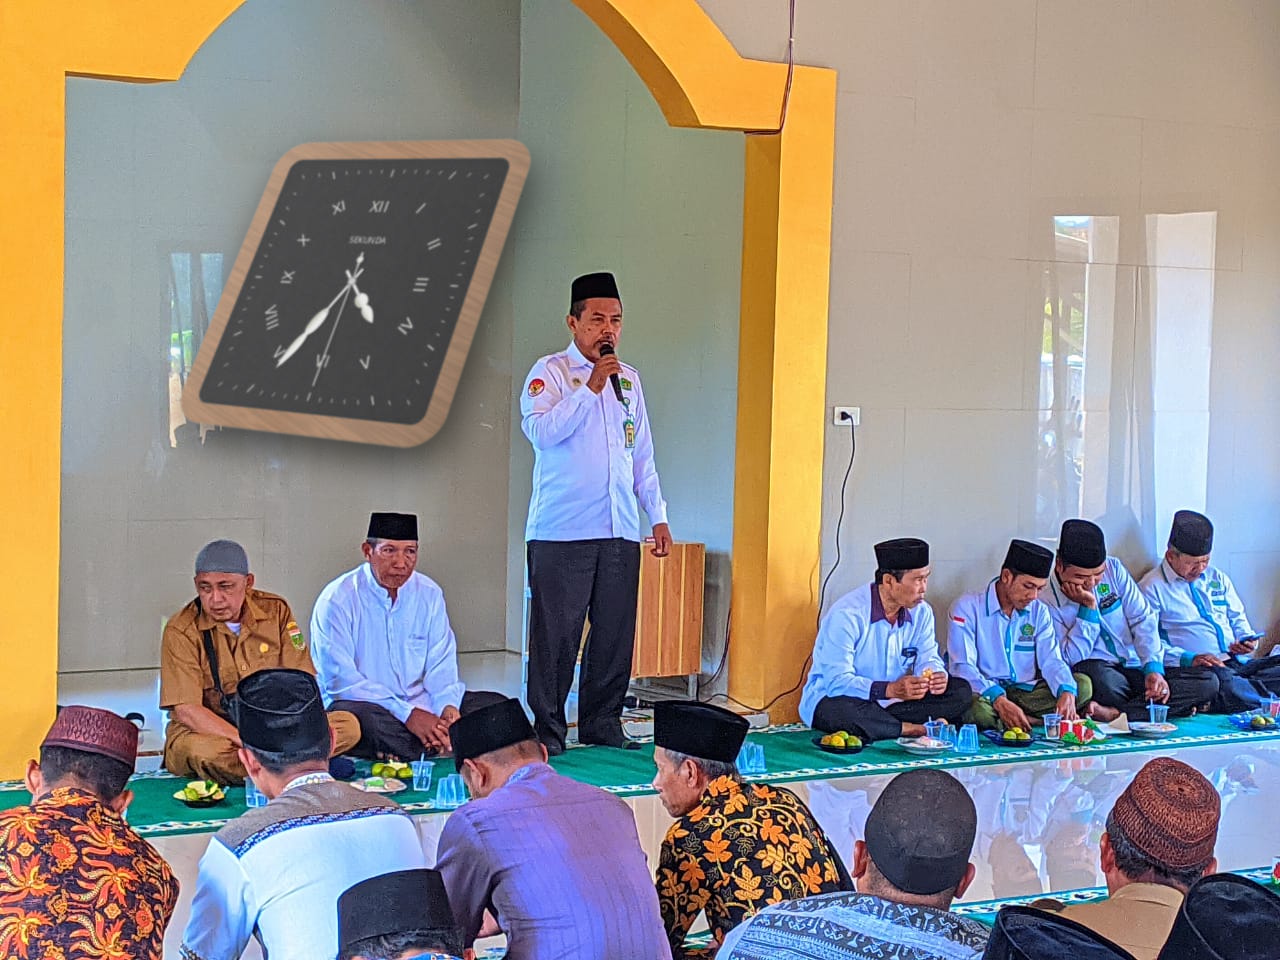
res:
4.34.30
